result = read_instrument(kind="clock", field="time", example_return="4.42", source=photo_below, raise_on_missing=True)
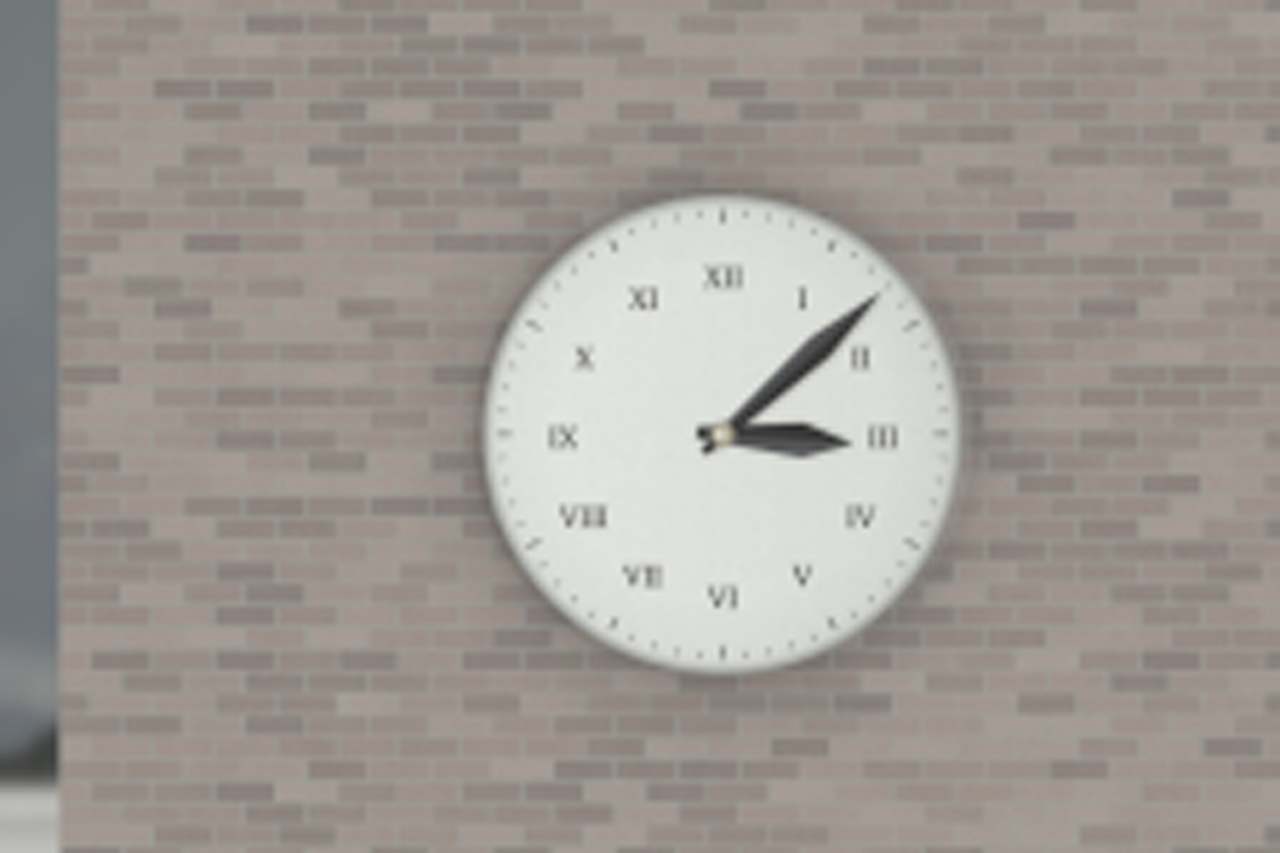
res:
3.08
